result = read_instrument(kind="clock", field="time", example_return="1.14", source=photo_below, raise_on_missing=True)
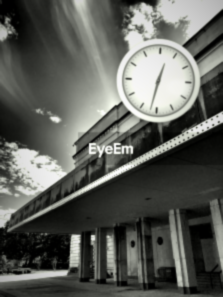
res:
12.32
